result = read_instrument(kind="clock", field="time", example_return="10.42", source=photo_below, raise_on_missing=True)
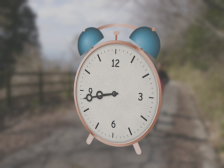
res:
8.43
